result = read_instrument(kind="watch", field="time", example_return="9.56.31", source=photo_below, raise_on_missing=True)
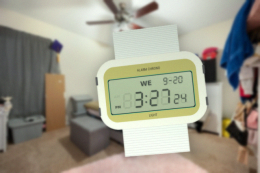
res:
3.27.24
